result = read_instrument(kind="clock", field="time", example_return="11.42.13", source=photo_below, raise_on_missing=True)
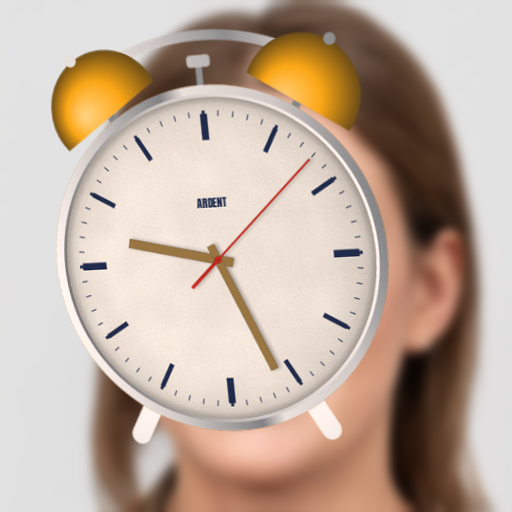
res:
9.26.08
